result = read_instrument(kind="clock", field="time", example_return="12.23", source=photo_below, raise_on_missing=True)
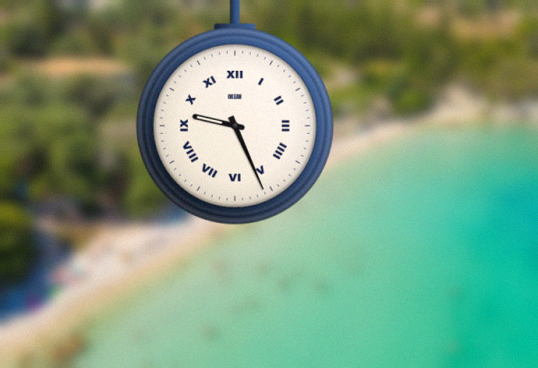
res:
9.26
